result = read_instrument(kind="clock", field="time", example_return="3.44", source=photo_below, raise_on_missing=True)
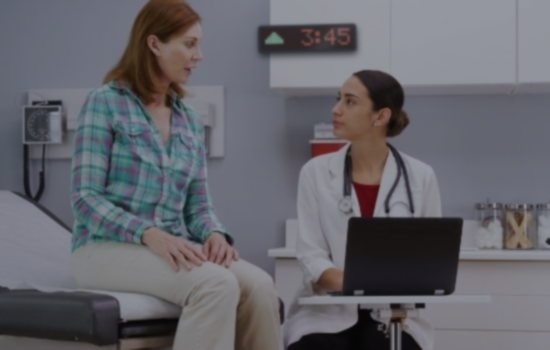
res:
3.45
